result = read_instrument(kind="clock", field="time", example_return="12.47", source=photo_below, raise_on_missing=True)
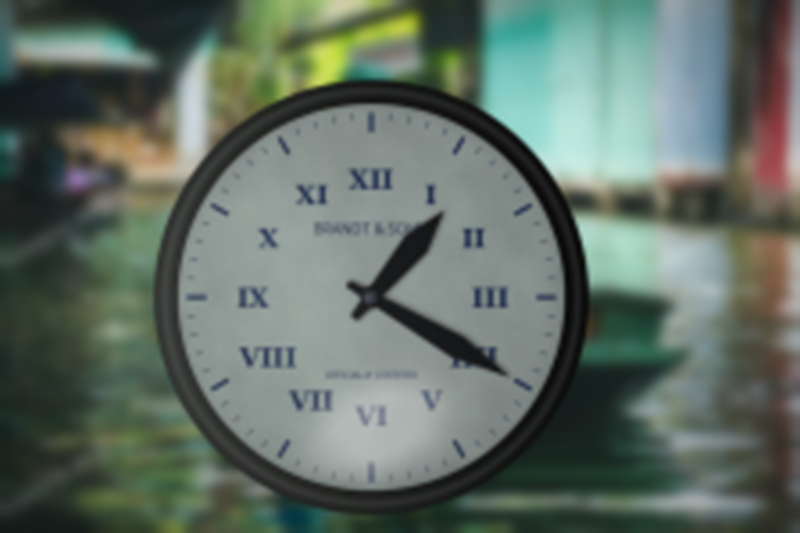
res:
1.20
